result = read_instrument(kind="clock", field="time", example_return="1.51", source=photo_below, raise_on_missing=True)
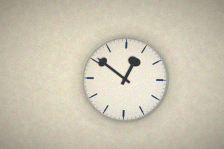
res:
12.51
